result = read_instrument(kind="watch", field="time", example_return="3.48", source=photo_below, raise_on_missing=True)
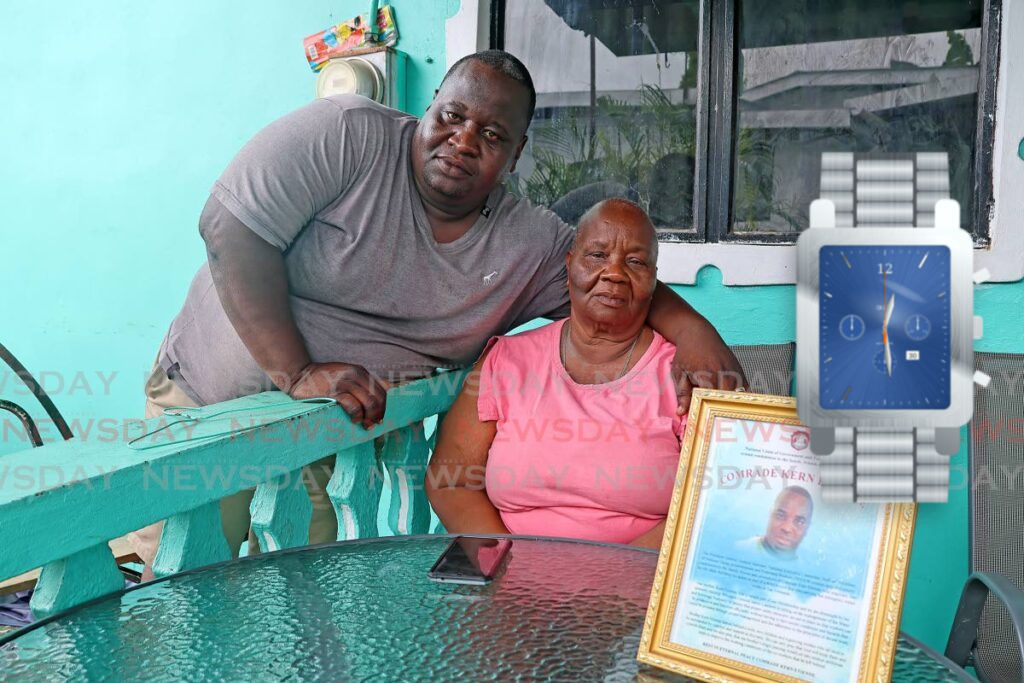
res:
12.29
